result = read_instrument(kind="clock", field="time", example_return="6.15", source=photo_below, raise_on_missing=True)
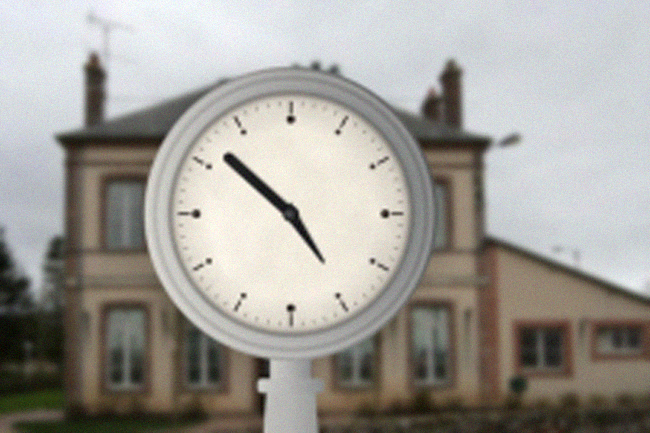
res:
4.52
